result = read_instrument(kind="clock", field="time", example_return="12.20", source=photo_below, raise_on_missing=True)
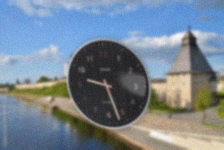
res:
9.27
